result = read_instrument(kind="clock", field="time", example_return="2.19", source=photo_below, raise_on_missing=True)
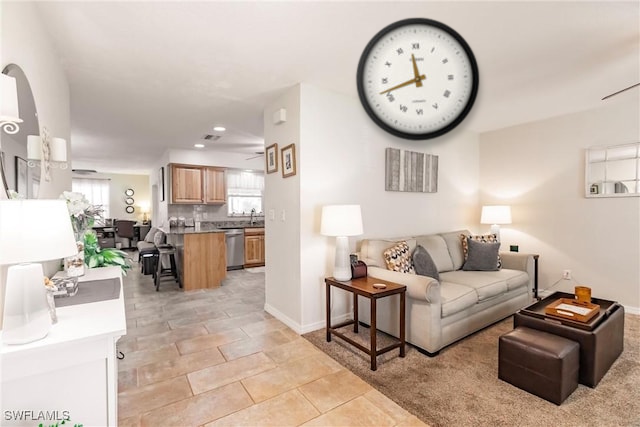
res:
11.42
